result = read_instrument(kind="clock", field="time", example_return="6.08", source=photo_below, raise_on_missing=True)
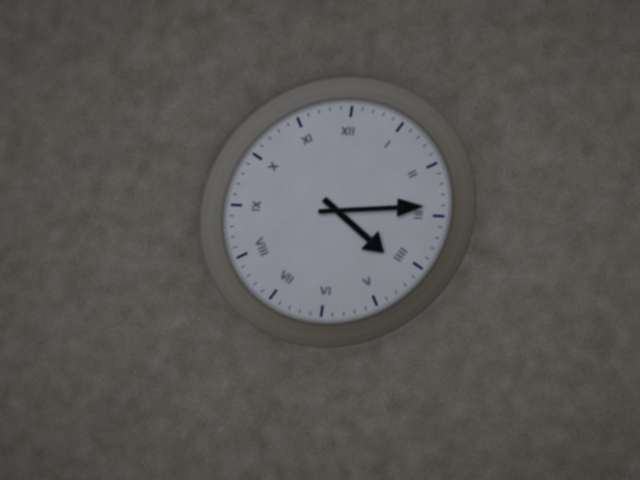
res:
4.14
